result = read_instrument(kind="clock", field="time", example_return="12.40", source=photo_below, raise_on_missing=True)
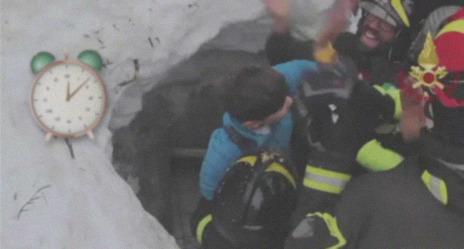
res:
12.08
